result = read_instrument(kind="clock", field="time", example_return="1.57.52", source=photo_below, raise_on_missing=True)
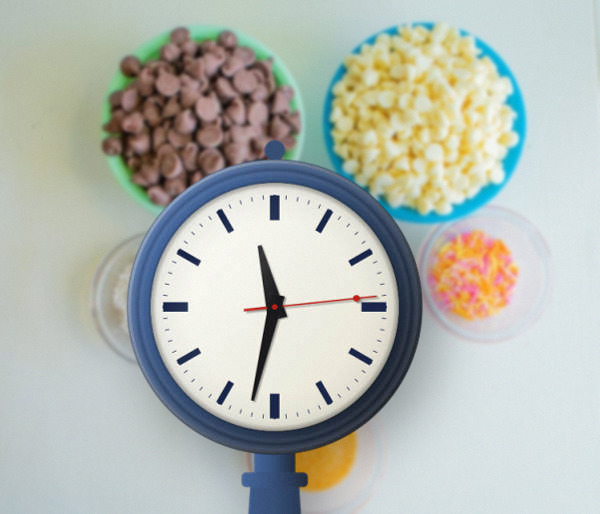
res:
11.32.14
